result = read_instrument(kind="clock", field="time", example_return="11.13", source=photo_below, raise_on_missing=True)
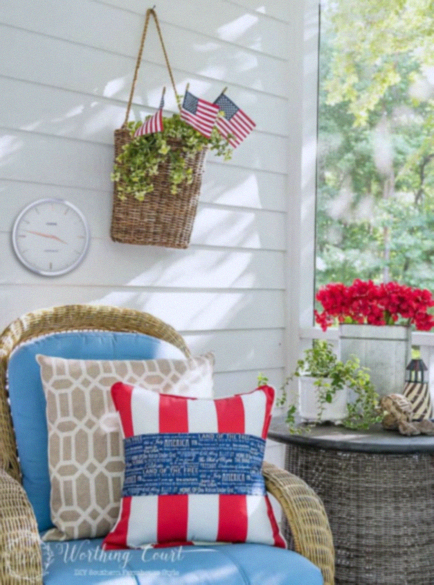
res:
3.47
